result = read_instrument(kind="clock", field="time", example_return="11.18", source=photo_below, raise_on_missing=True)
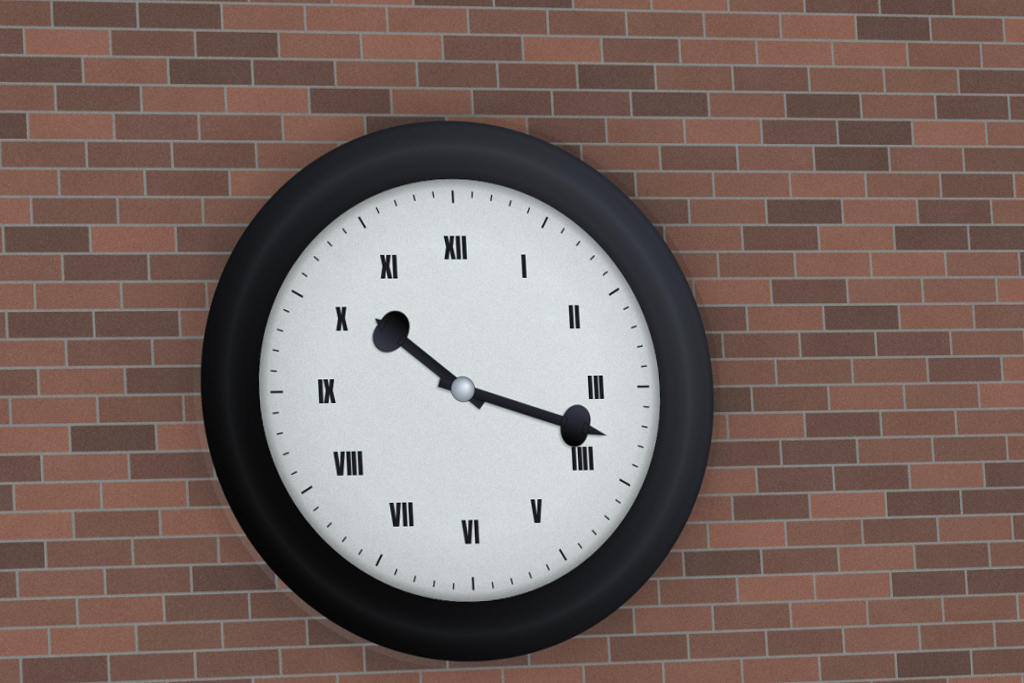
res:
10.18
